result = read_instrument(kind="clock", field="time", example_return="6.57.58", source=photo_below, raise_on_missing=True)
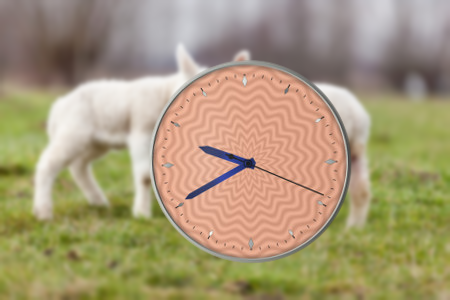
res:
9.40.19
